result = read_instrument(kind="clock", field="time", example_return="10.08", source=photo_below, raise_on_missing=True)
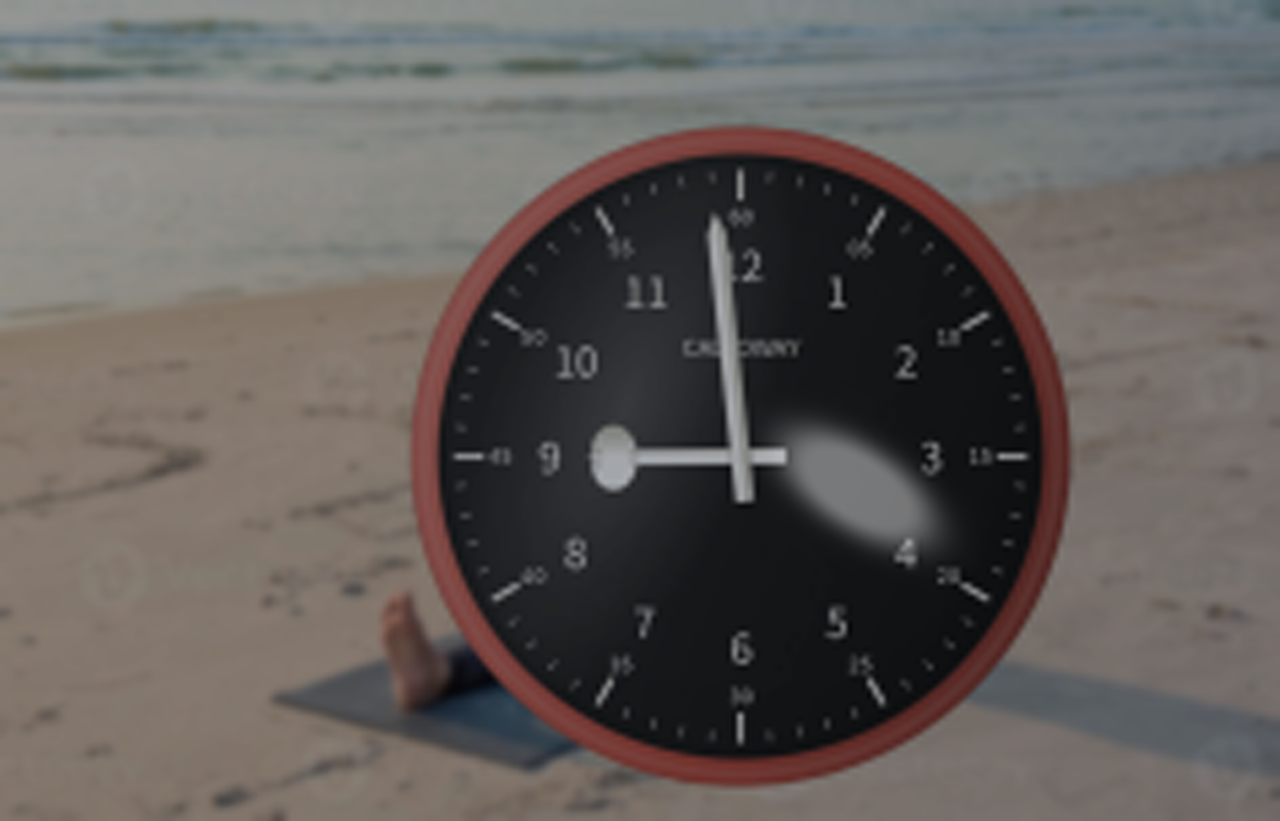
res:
8.59
